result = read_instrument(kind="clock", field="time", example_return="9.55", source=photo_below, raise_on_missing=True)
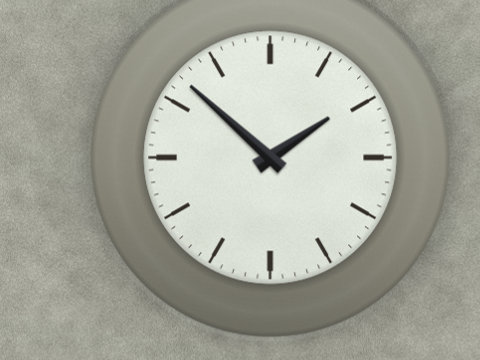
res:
1.52
